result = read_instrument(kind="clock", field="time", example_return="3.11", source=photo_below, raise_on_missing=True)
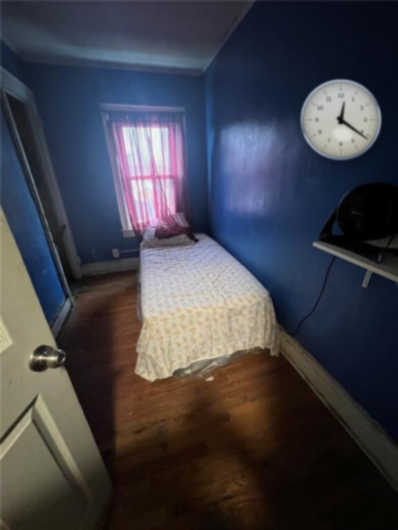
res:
12.21
